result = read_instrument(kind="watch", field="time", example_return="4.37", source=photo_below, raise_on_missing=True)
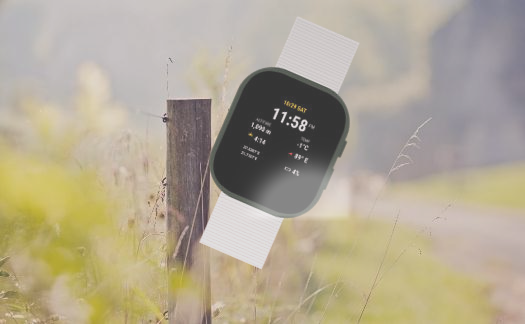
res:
11.58
